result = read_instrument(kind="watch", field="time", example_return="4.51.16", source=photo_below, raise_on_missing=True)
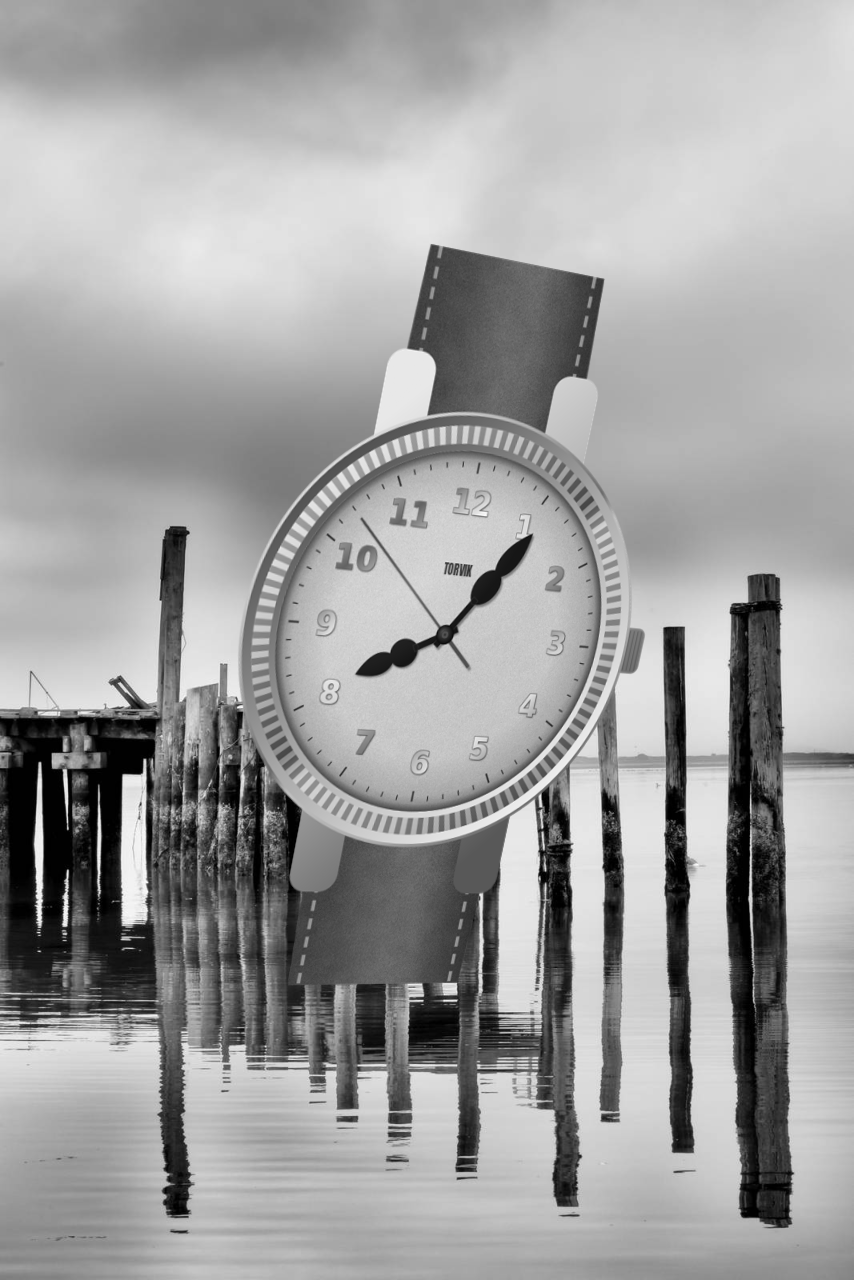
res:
8.05.52
